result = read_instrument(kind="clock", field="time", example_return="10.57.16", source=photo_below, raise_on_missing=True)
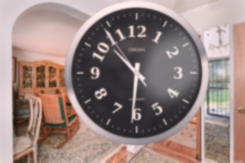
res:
10.30.54
